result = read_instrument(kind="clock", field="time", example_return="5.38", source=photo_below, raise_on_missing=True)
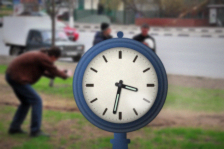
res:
3.32
